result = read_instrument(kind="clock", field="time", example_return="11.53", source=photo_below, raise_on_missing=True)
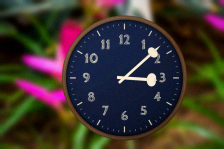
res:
3.08
